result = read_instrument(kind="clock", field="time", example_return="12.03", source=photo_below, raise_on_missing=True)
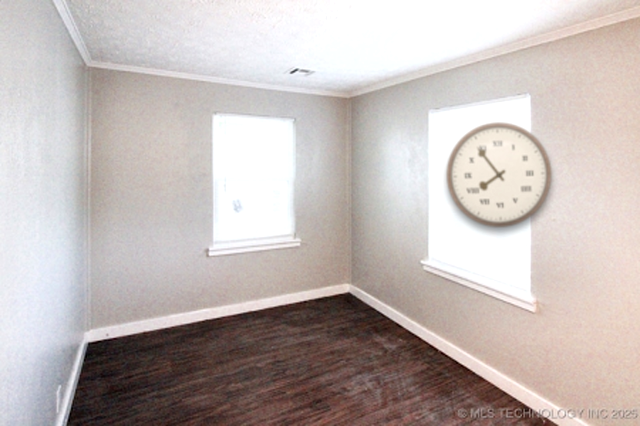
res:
7.54
